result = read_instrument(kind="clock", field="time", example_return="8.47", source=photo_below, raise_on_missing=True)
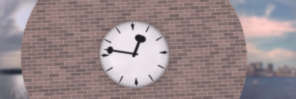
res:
12.47
